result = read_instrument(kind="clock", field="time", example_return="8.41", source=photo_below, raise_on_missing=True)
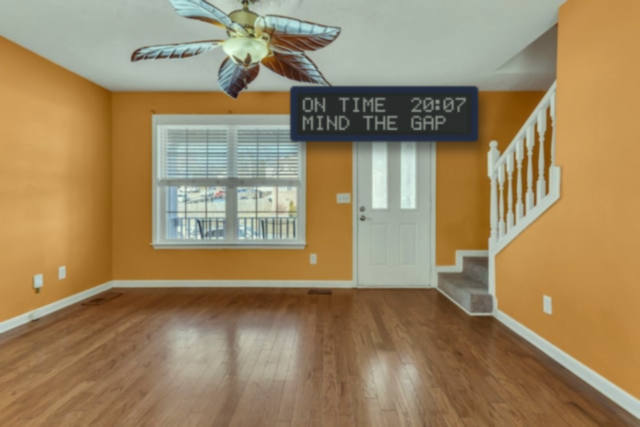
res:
20.07
